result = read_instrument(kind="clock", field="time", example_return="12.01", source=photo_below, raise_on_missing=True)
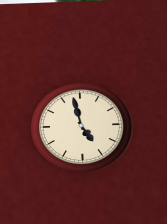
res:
4.58
